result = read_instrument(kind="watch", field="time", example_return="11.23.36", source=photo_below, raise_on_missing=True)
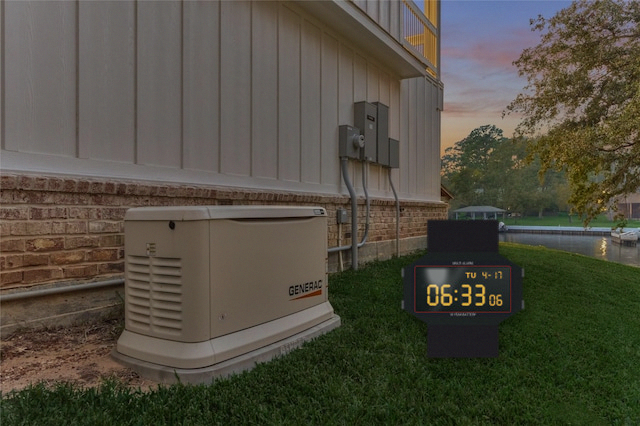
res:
6.33.06
